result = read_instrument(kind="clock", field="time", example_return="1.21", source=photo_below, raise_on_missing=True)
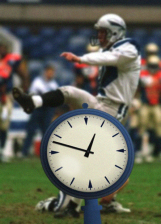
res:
12.48
